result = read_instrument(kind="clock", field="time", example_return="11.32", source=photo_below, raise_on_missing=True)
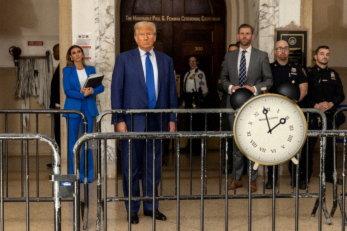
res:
1.59
